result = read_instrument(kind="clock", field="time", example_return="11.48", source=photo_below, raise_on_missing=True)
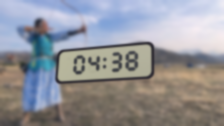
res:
4.38
